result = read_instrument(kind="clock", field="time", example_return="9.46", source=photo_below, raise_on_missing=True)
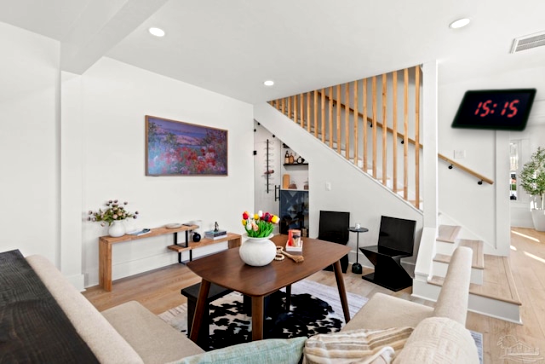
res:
15.15
